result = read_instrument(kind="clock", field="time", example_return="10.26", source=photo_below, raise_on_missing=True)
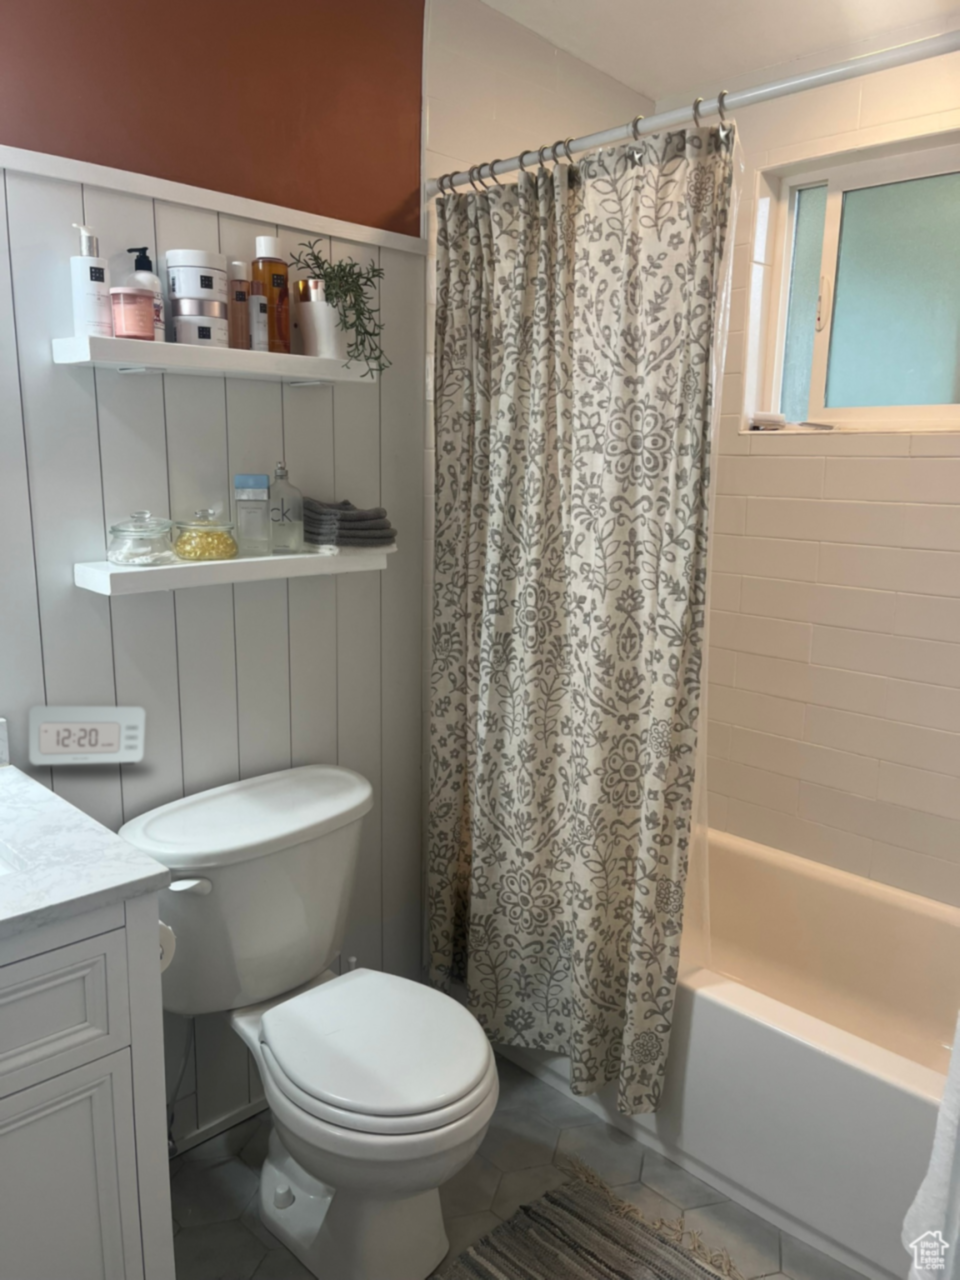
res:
12.20
